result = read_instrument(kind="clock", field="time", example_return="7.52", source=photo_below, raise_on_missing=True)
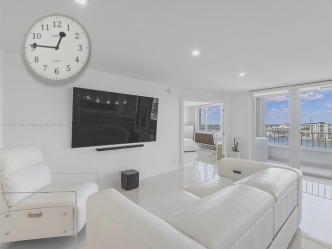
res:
12.46
